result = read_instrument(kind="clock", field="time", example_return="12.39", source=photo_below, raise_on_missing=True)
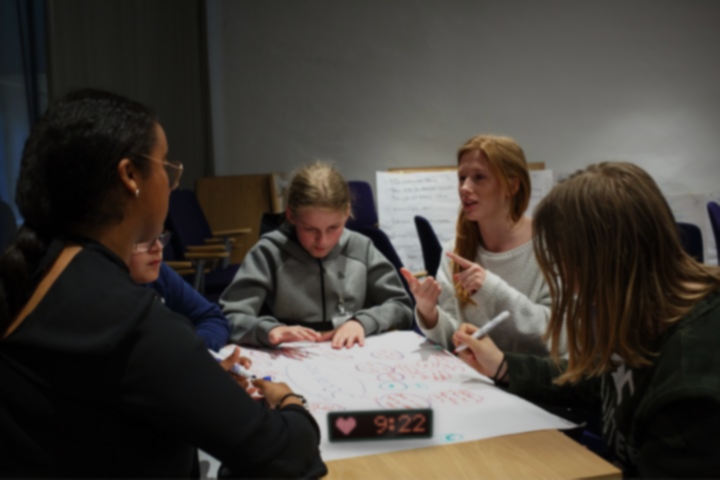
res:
9.22
